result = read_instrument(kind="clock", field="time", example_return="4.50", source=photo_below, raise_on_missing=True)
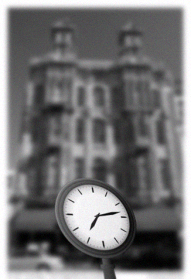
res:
7.13
